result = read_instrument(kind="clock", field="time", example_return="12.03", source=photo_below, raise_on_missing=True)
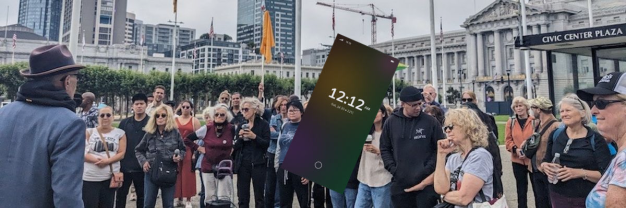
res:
12.12
